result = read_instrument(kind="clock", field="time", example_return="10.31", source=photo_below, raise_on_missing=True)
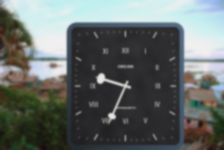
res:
9.34
